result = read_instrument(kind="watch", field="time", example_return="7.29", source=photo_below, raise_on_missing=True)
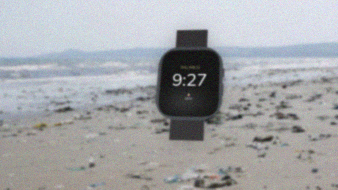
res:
9.27
